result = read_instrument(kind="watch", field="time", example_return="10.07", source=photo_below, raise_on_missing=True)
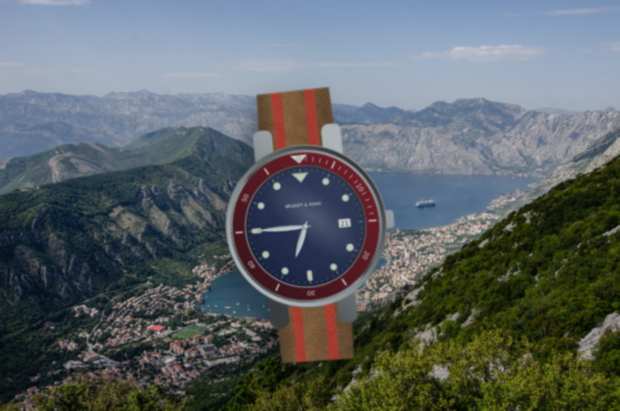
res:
6.45
